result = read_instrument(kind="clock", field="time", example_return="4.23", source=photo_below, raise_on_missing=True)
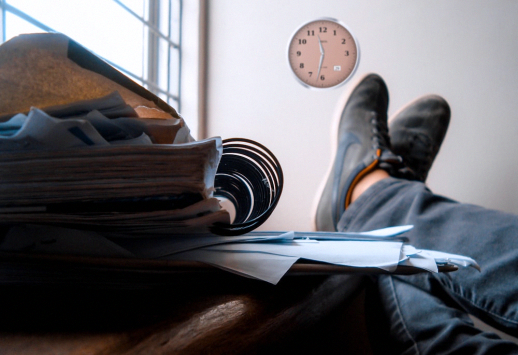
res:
11.32
